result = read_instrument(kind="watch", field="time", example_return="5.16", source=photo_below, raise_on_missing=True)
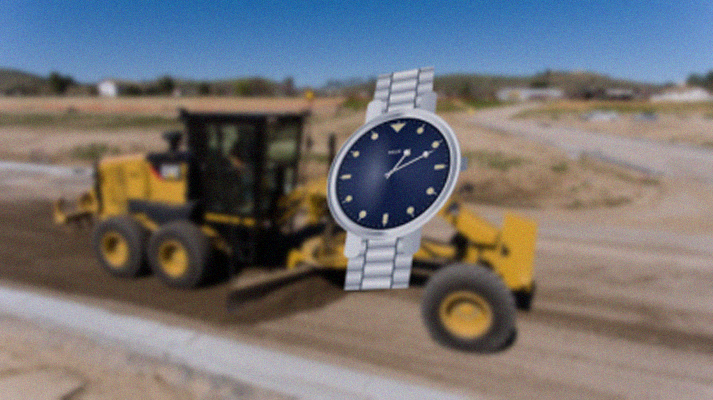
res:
1.11
